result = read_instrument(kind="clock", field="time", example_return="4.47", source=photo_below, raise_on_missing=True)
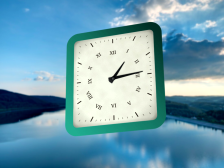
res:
1.14
